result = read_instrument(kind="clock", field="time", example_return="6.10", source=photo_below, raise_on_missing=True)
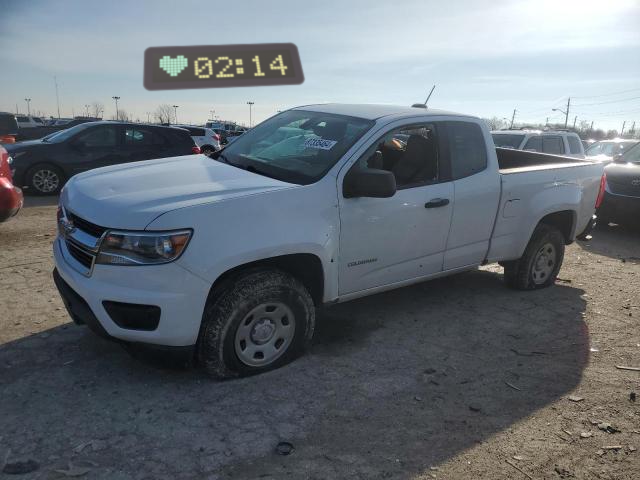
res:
2.14
